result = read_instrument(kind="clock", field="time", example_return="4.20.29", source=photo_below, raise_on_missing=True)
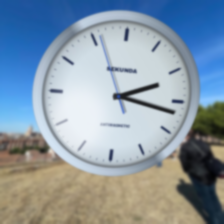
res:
2.16.56
